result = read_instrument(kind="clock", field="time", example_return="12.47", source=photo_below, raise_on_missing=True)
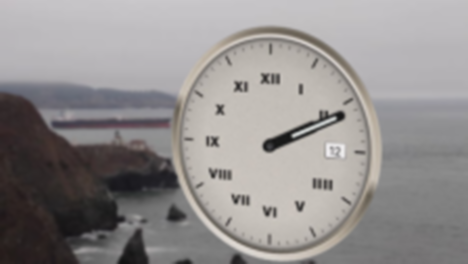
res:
2.11
